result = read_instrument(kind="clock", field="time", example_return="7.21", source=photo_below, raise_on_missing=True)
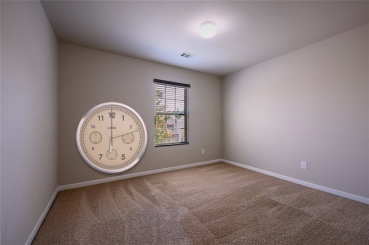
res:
6.12
